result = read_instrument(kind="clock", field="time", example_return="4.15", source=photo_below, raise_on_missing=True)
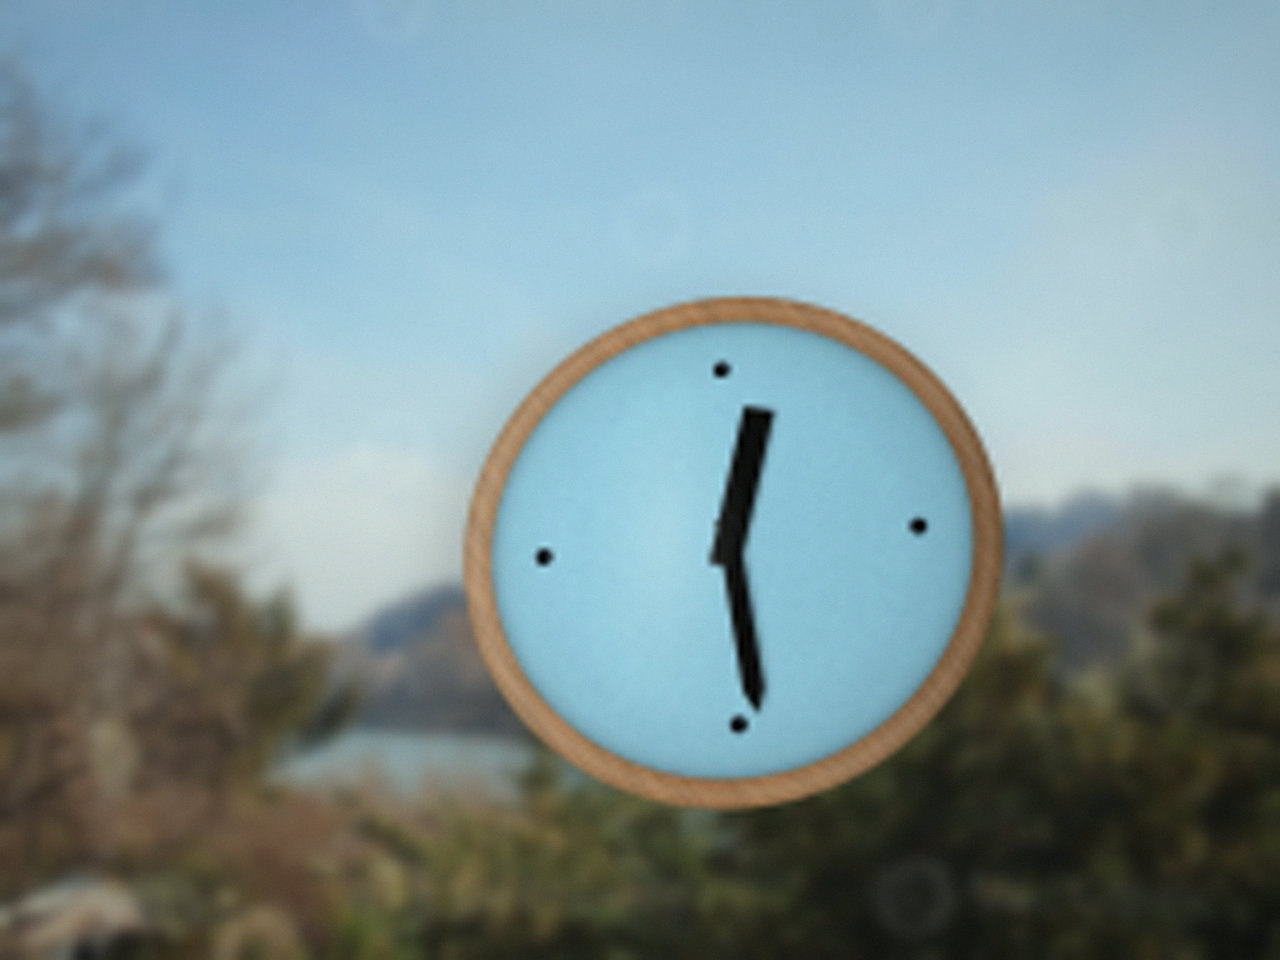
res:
12.29
